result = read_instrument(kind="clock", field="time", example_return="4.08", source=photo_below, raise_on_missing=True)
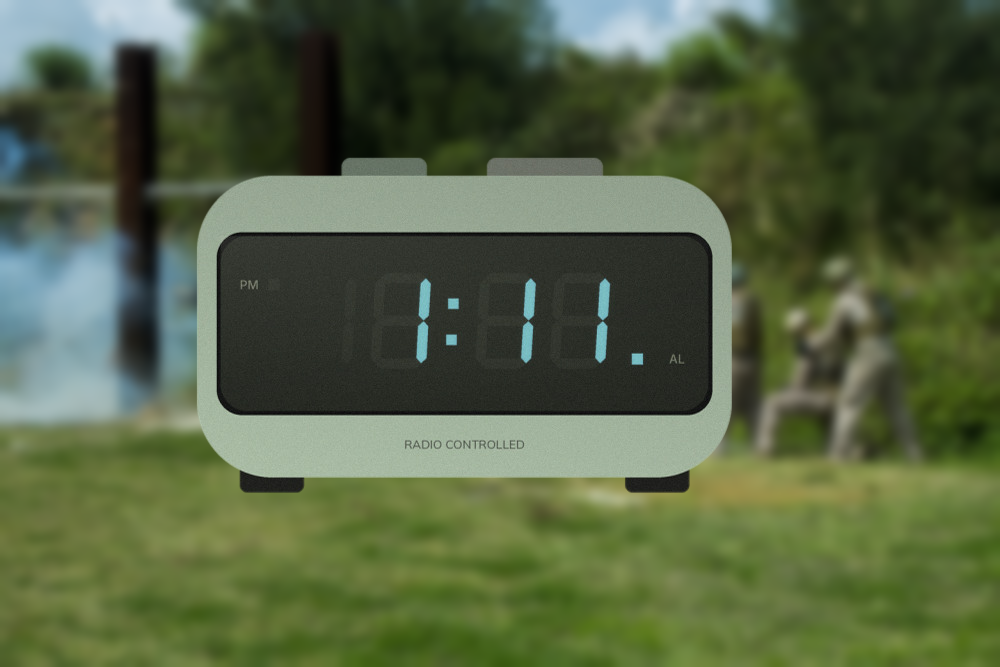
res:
1.11
